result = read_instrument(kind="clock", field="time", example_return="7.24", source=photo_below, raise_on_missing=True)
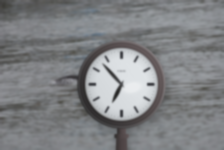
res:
6.53
